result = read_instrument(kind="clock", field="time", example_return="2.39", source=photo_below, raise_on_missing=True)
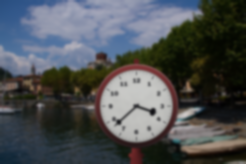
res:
3.38
